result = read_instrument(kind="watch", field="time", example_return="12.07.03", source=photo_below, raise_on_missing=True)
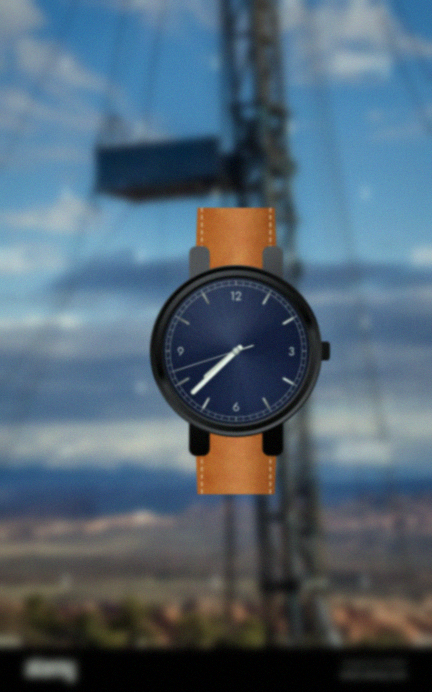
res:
7.37.42
